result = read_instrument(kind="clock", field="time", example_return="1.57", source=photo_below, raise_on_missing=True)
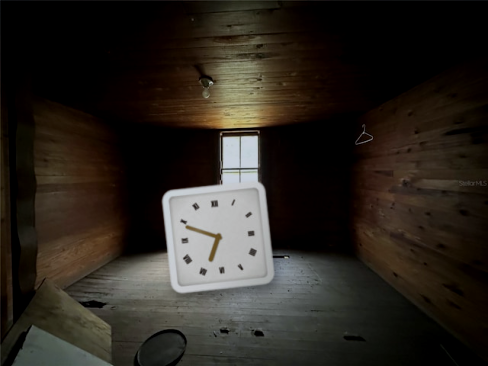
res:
6.49
